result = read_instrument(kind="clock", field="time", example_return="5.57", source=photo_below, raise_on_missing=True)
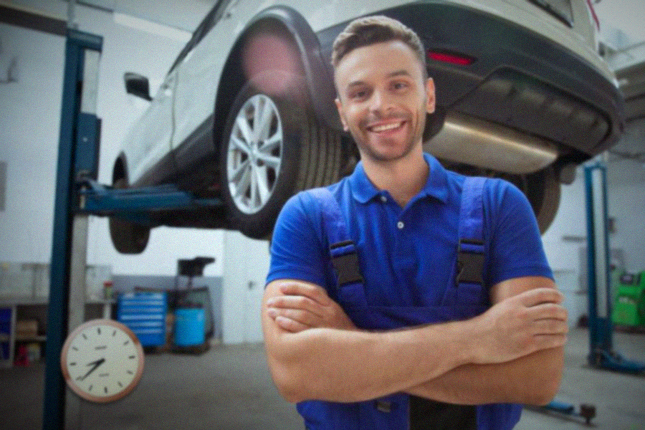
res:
8.39
